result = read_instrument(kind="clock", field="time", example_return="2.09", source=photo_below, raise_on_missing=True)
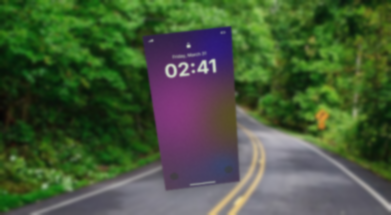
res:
2.41
